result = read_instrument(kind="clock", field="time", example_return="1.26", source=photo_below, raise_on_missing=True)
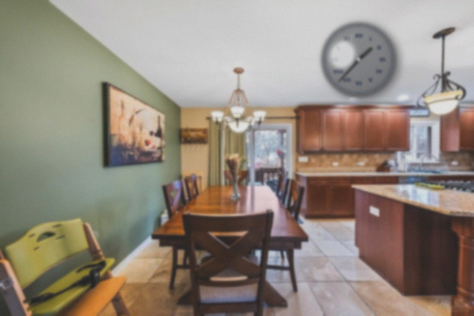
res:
1.37
